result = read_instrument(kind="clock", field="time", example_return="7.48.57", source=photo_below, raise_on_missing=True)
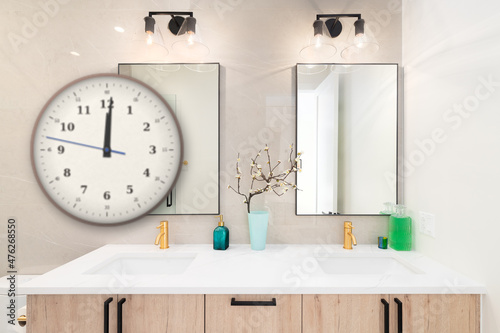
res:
12.00.47
